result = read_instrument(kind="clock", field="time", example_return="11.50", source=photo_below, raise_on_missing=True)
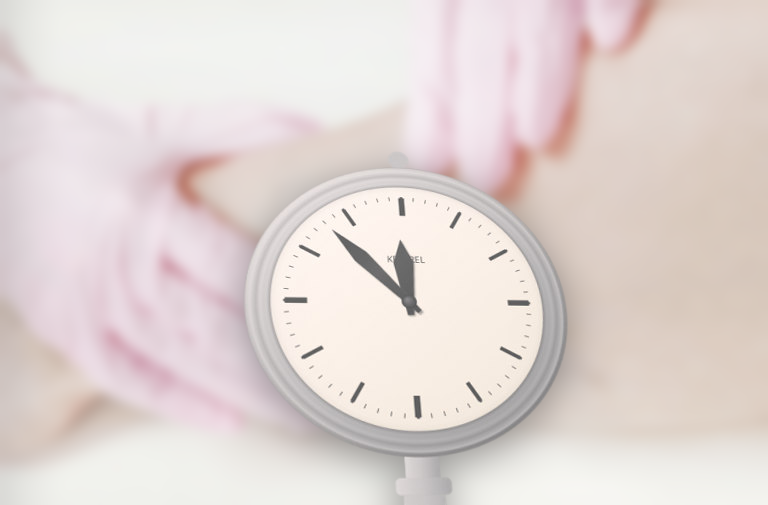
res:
11.53
